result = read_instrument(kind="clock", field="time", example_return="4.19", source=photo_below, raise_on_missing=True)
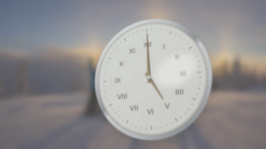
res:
5.00
